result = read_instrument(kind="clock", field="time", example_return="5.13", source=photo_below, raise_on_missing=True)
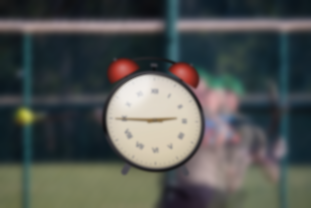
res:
2.45
